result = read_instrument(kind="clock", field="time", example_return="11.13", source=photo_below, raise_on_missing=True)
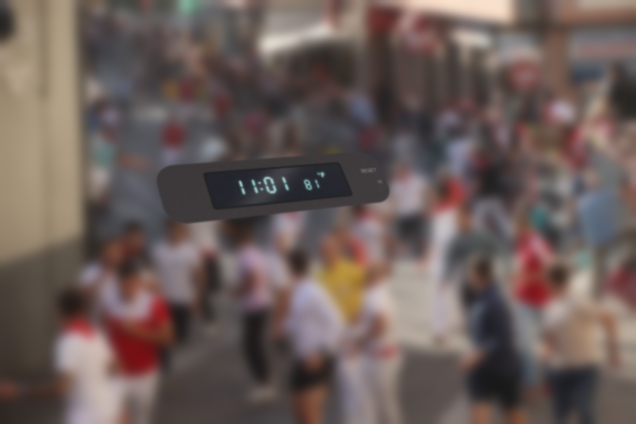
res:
11.01
